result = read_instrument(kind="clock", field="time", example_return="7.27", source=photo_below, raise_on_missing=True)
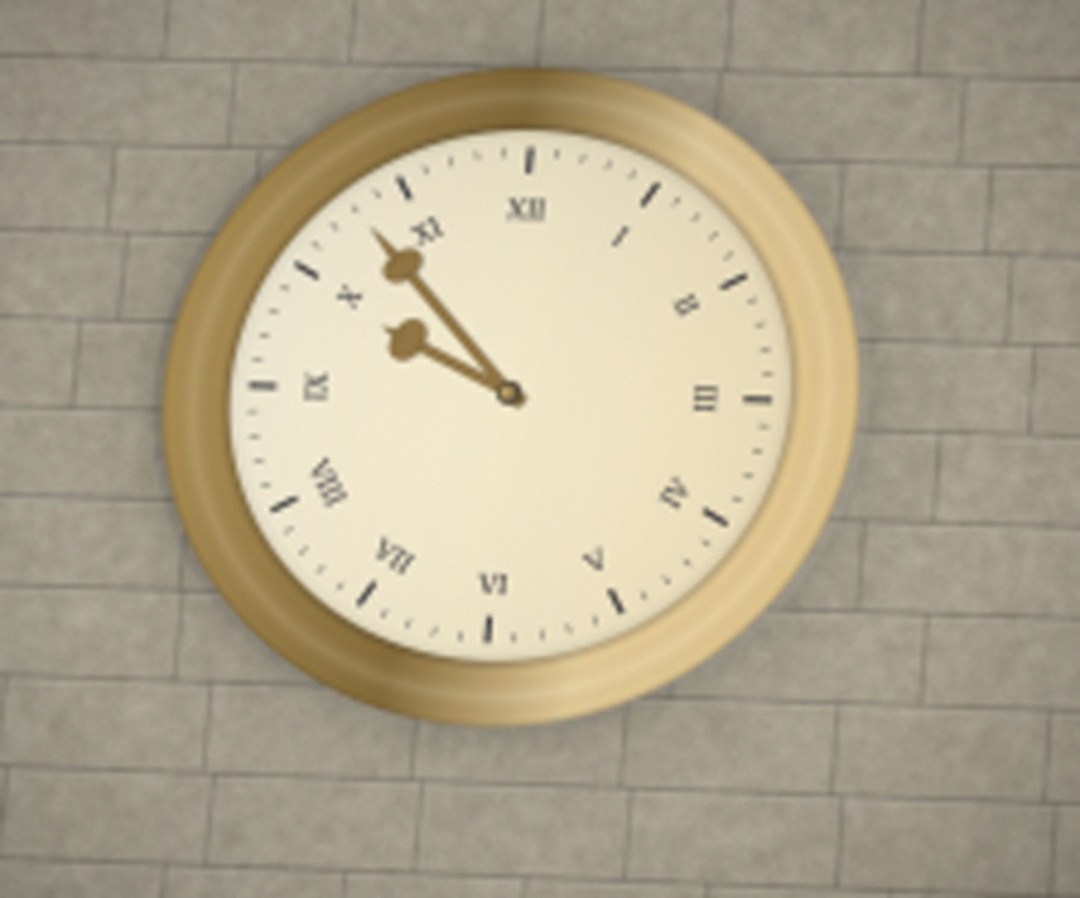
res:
9.53
